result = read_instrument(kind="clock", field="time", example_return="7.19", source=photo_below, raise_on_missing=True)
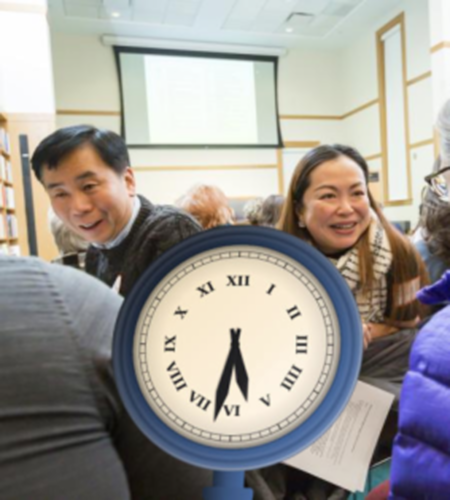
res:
5.32
